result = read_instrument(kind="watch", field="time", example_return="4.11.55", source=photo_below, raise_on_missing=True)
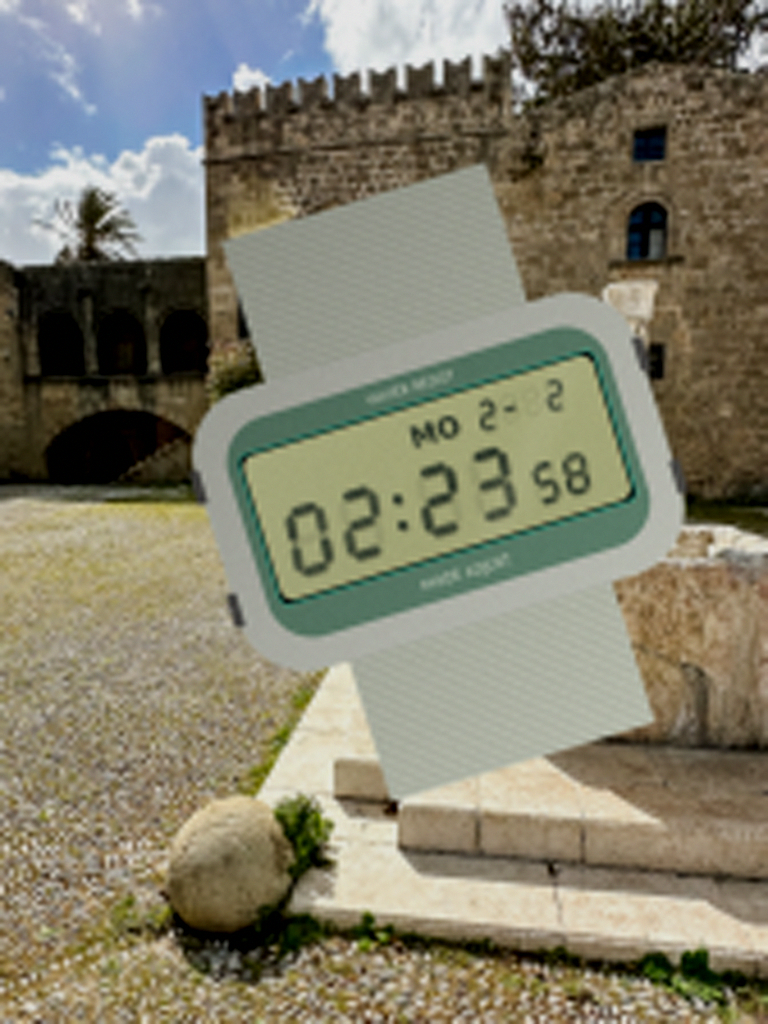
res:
2.23.58
